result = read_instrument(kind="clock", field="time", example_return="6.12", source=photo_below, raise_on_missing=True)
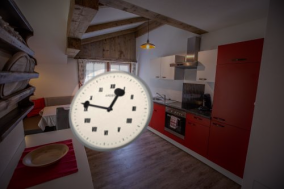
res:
12.47
